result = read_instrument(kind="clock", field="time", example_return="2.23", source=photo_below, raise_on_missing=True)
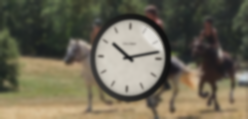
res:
10.13
